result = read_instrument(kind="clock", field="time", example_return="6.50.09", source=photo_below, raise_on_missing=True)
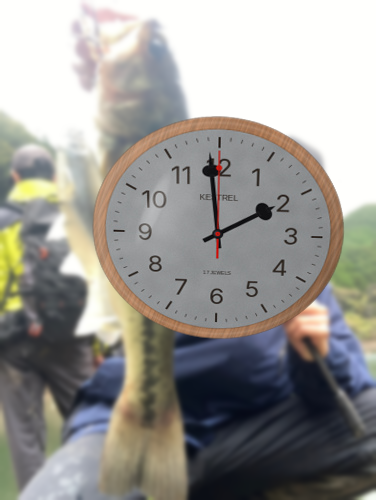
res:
1.59.00
